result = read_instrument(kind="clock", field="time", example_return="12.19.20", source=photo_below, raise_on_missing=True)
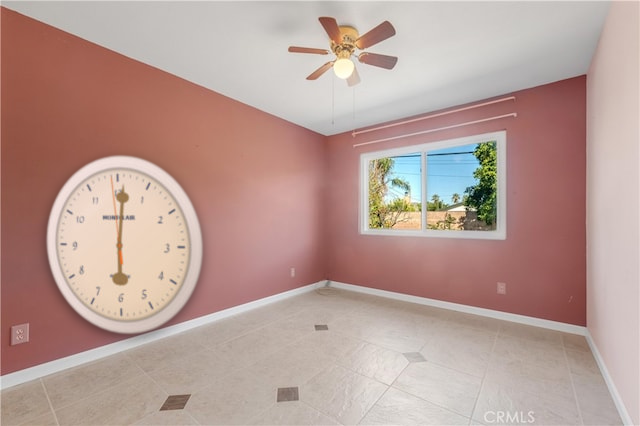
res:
6.00.59
